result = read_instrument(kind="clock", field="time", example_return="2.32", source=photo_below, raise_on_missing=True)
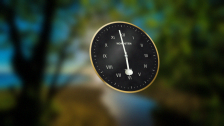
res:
5.59
